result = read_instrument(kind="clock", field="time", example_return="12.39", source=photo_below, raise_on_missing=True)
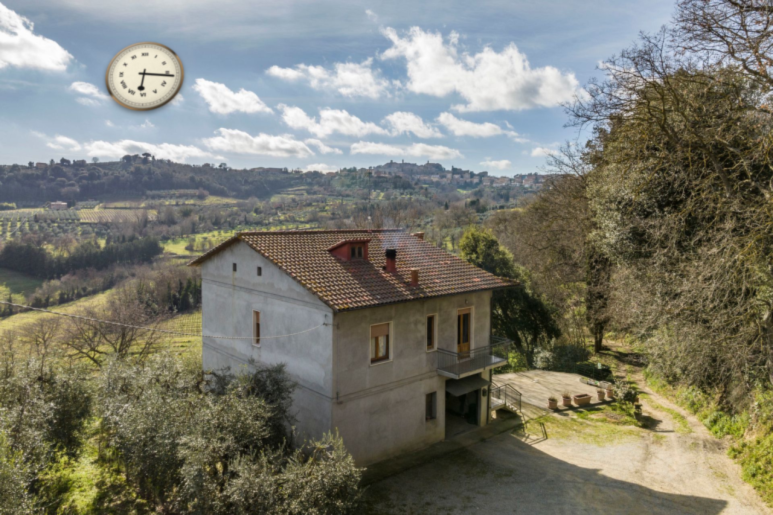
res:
6.16
